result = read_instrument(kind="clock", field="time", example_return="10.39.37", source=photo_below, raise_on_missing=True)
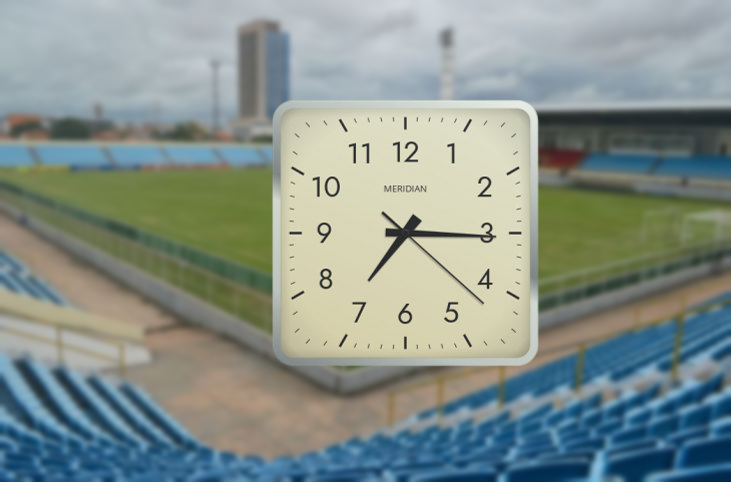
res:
7.15.22
